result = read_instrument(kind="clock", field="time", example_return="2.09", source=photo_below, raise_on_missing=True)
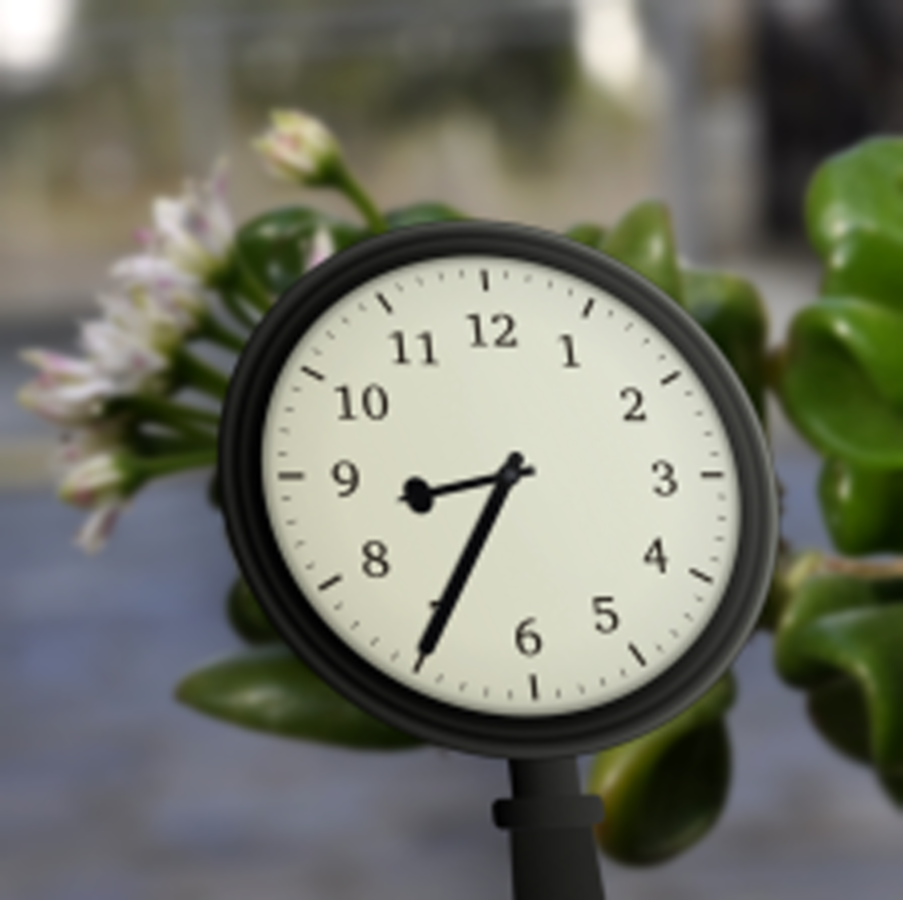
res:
8.35
